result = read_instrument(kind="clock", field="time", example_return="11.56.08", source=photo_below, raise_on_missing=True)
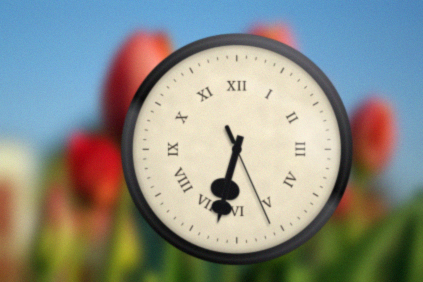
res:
6.32.26
